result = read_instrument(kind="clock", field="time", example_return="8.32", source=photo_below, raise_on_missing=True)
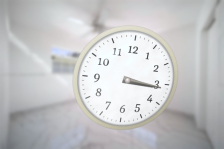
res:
3.16
